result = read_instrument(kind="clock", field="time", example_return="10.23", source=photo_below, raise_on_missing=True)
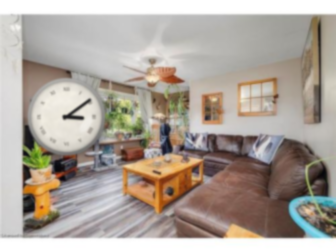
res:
3.09
